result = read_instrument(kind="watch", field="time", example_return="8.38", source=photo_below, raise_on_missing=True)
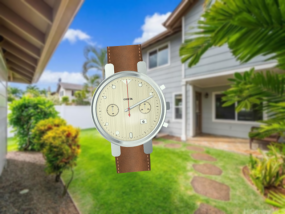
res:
2.11
